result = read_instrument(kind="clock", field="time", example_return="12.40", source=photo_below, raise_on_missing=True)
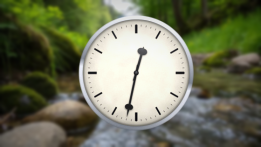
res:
12.32
